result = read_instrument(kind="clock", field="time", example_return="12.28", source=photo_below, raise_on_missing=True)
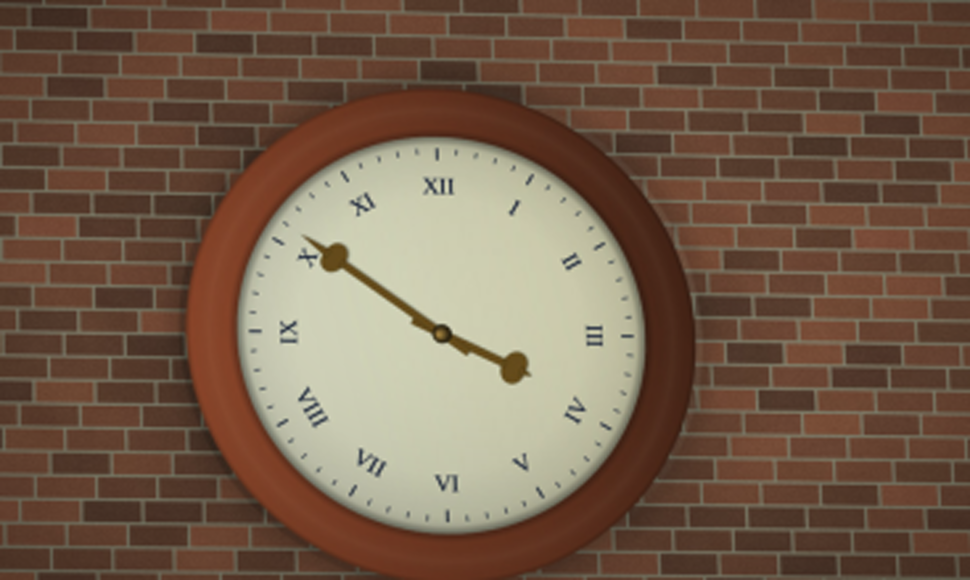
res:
3.51
